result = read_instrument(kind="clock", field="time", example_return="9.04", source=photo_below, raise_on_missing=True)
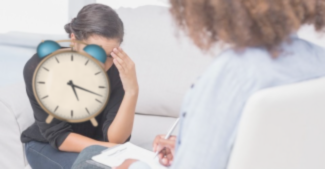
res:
5.18
